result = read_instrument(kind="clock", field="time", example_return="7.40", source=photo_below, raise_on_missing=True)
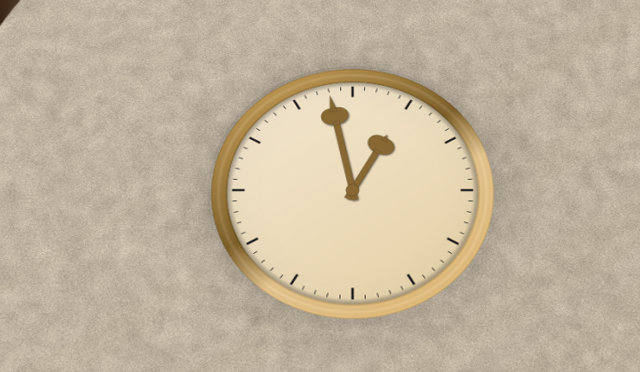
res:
12.58
